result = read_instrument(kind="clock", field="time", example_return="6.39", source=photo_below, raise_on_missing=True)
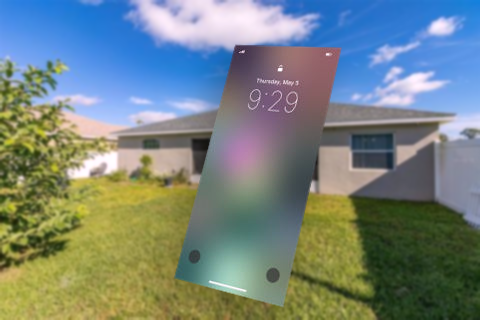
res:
9.29
